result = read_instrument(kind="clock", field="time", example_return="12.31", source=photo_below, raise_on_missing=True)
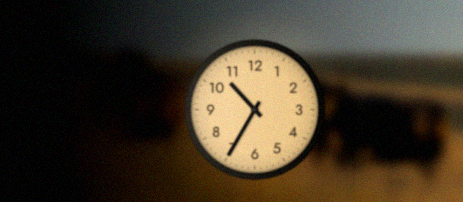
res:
10.35
